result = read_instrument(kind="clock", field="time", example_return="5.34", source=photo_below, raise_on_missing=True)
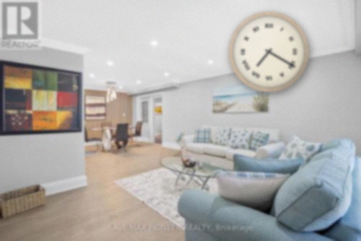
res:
7.20
